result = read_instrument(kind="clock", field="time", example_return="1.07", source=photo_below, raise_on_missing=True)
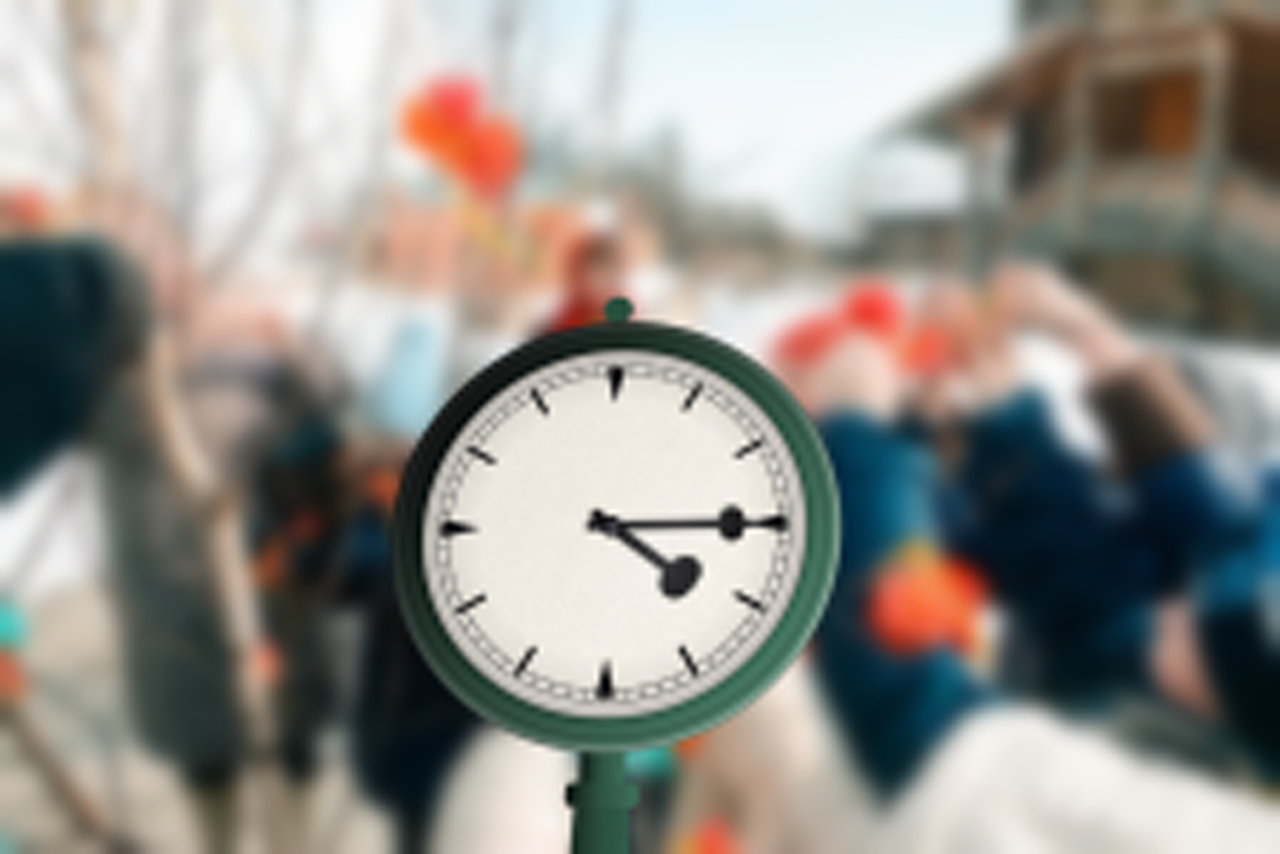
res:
4.15
